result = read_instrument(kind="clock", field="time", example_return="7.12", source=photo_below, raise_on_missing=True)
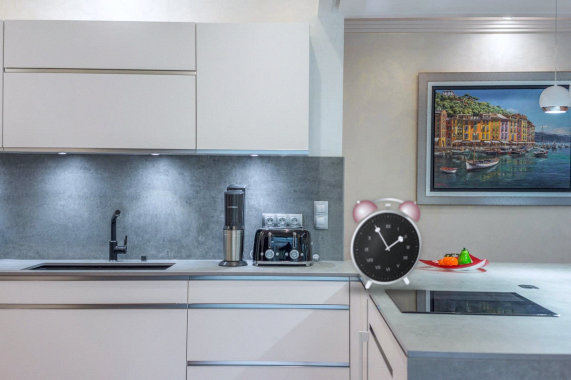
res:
1.55
